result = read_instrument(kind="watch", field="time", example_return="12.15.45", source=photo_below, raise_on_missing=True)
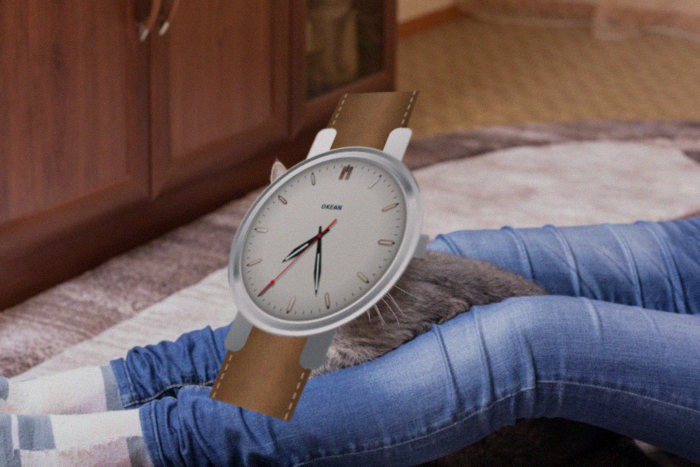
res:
7.26.35
